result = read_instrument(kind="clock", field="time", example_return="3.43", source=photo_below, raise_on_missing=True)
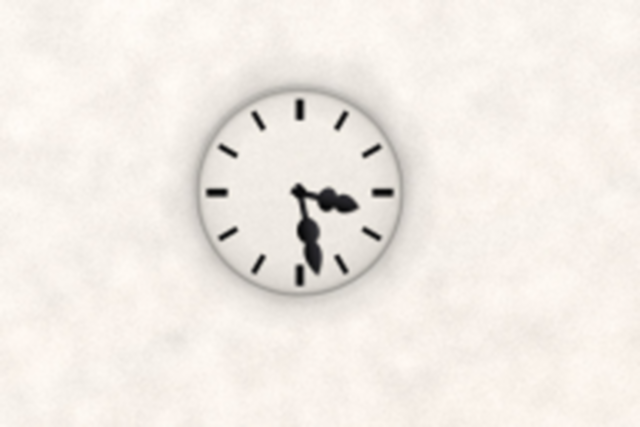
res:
3.28
